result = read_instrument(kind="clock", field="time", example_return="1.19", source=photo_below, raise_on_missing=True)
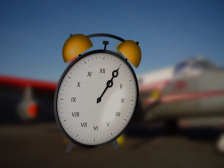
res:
1.05
